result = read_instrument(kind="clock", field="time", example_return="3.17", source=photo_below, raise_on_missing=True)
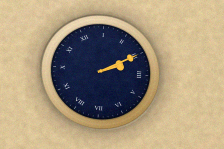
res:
3.15
